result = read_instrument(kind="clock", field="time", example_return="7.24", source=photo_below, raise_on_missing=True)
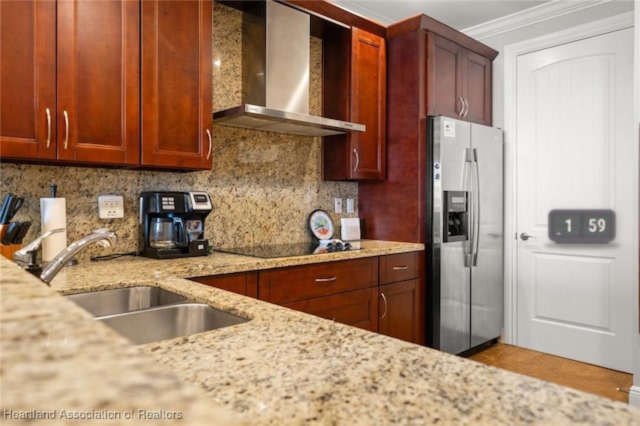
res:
1.59
